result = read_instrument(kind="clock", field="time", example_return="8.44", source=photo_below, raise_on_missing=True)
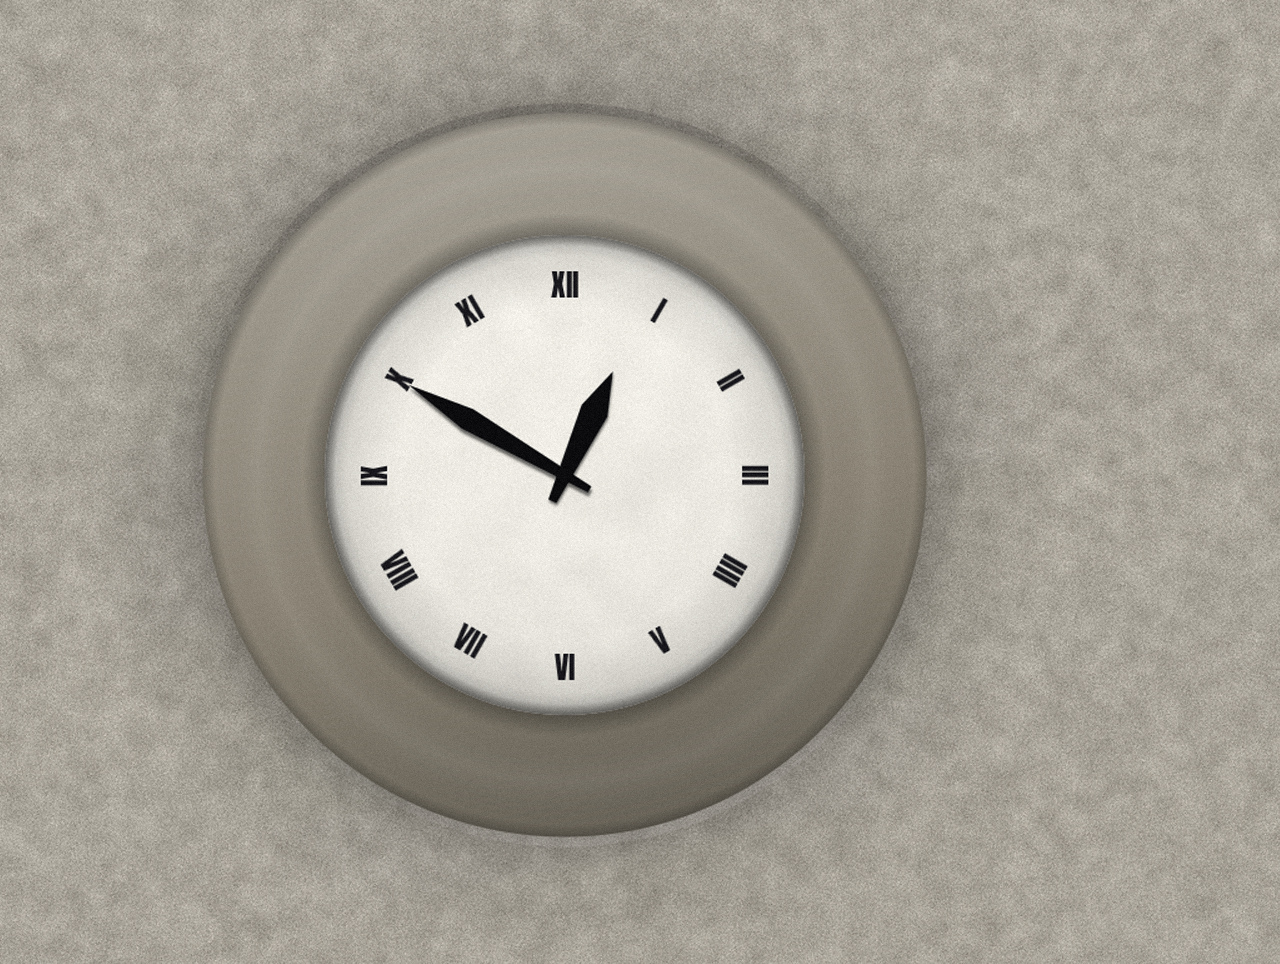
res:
12.50
